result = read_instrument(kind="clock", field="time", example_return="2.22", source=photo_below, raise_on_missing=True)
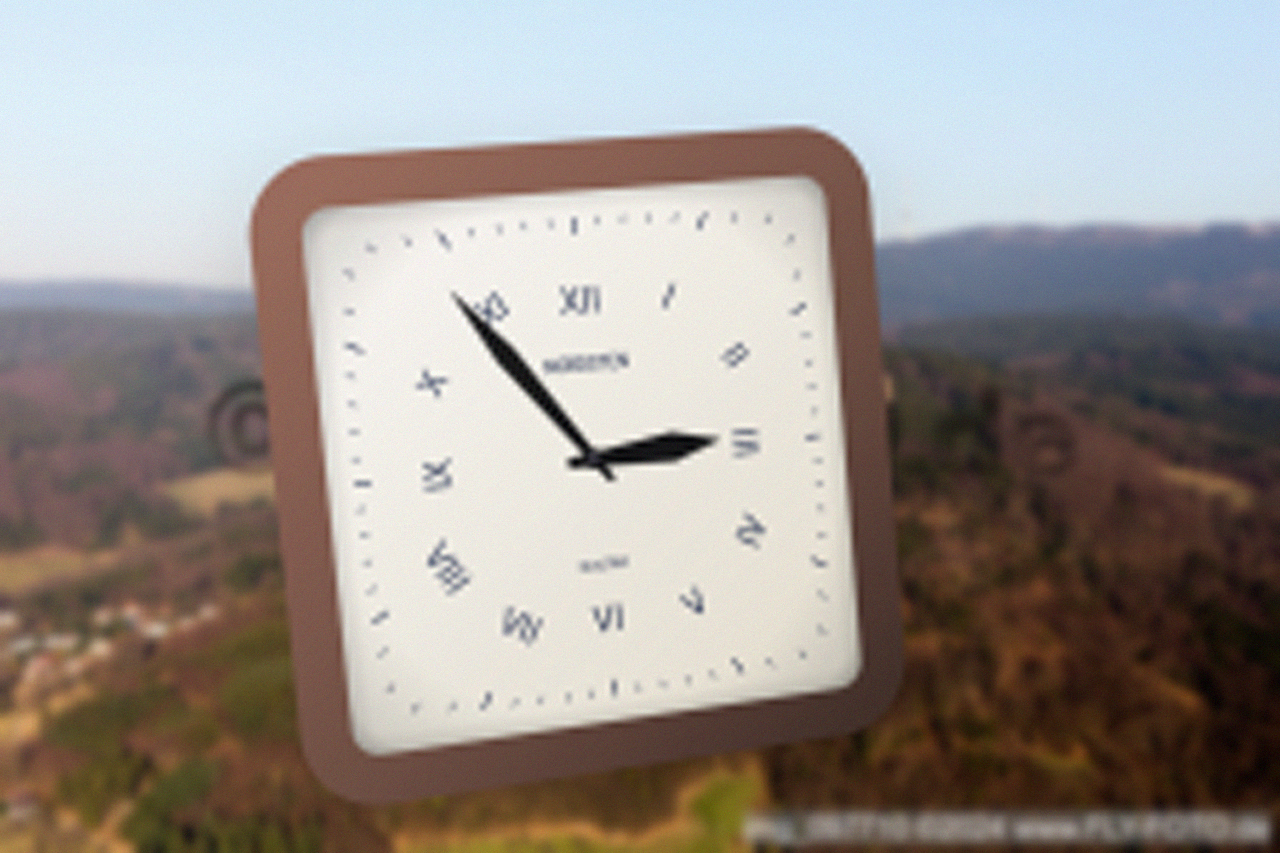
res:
2.54
